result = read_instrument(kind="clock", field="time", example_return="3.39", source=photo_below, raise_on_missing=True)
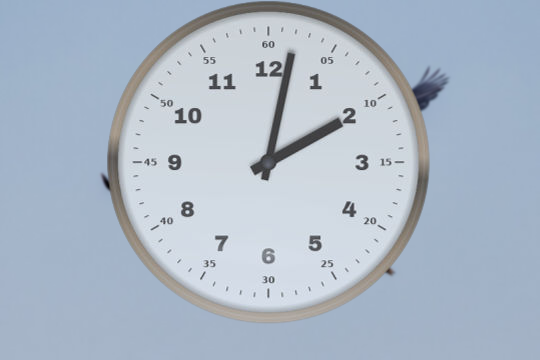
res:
2.02
